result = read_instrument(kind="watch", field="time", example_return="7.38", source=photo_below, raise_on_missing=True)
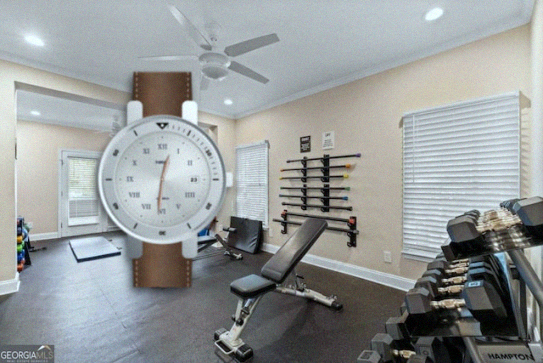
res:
12.31
